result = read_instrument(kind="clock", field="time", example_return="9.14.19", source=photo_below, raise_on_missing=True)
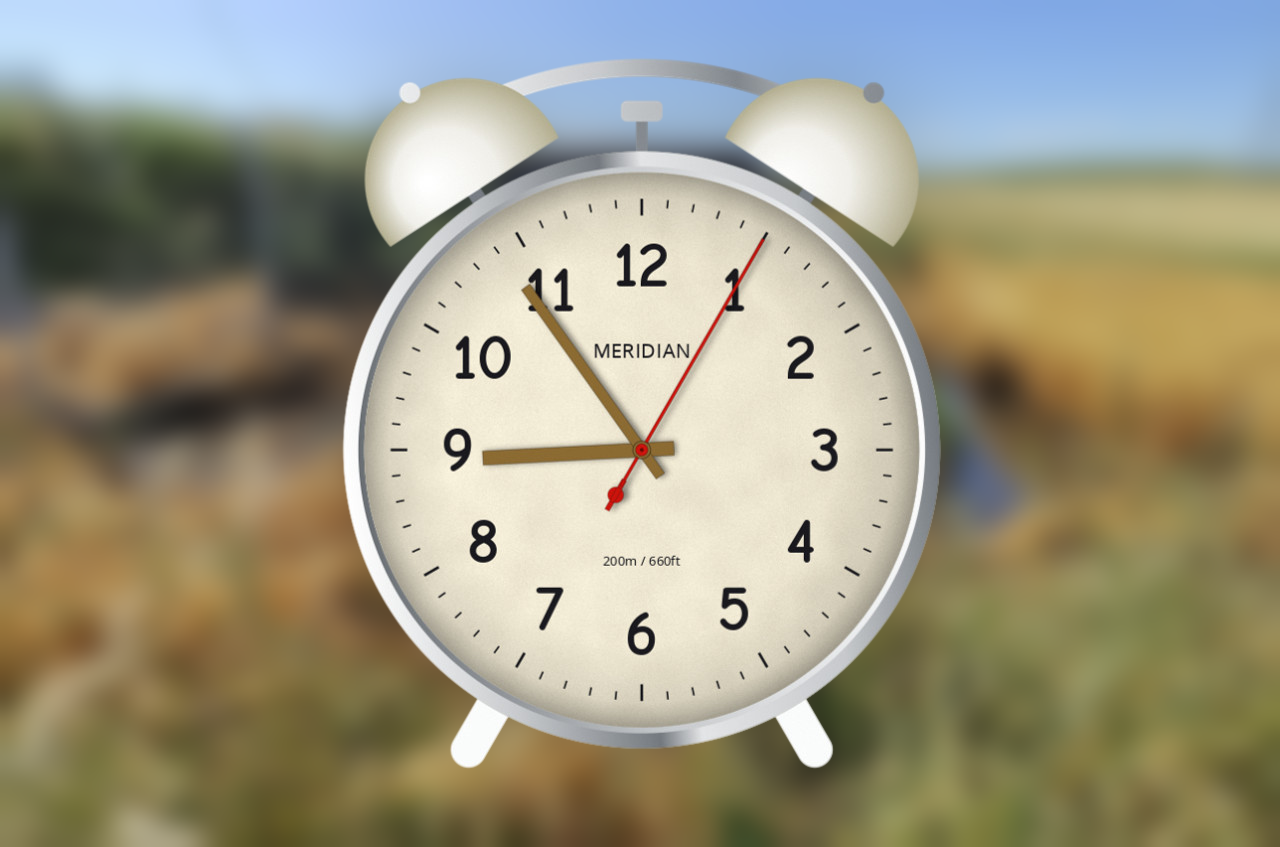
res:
8.54.05
